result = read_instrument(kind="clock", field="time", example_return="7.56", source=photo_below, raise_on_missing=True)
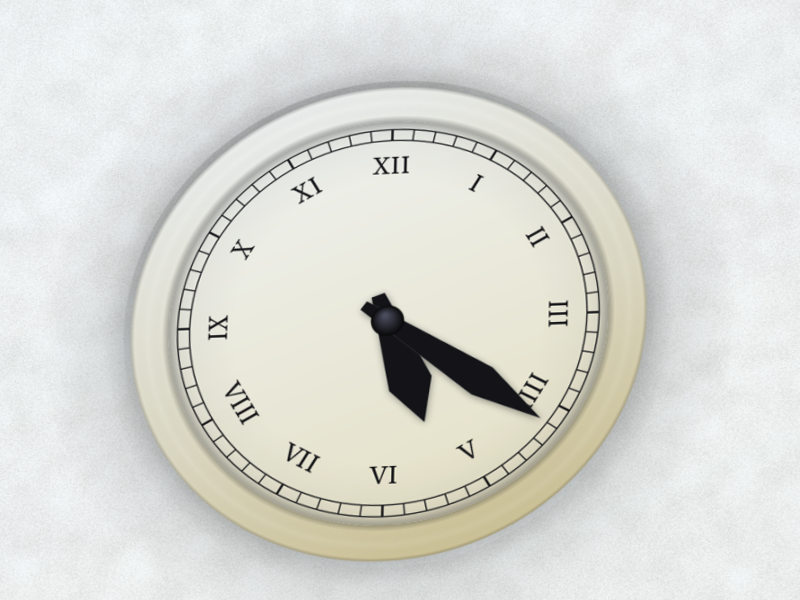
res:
5.21
